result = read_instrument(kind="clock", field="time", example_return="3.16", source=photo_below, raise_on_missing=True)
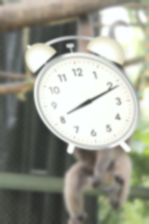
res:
8.11
